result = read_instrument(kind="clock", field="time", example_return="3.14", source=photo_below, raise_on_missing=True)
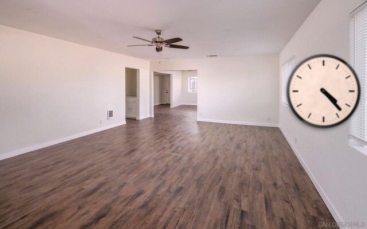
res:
4.23
